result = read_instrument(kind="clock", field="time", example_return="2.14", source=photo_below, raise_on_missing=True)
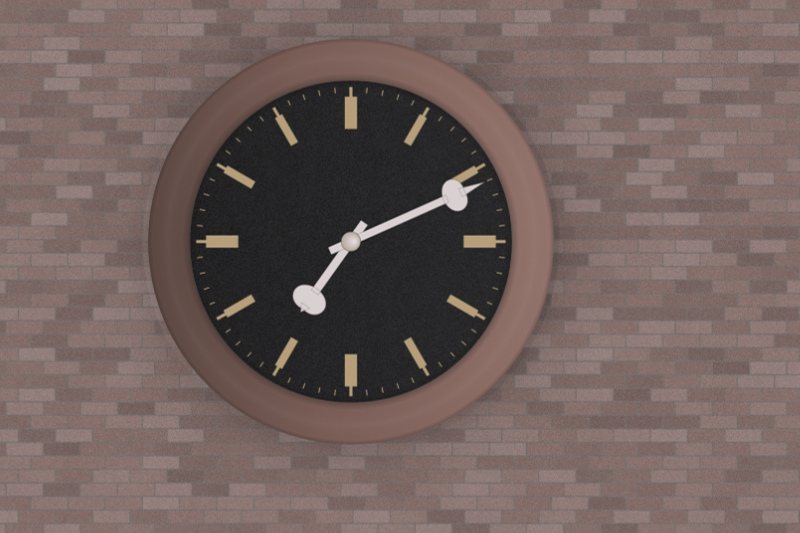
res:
7.11
